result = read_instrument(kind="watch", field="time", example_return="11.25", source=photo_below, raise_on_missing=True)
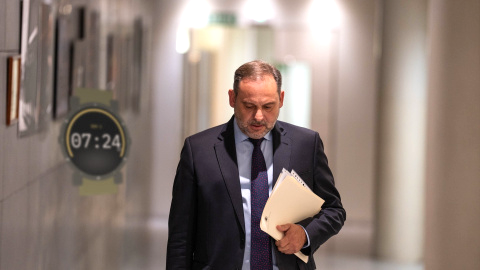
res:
7.24
